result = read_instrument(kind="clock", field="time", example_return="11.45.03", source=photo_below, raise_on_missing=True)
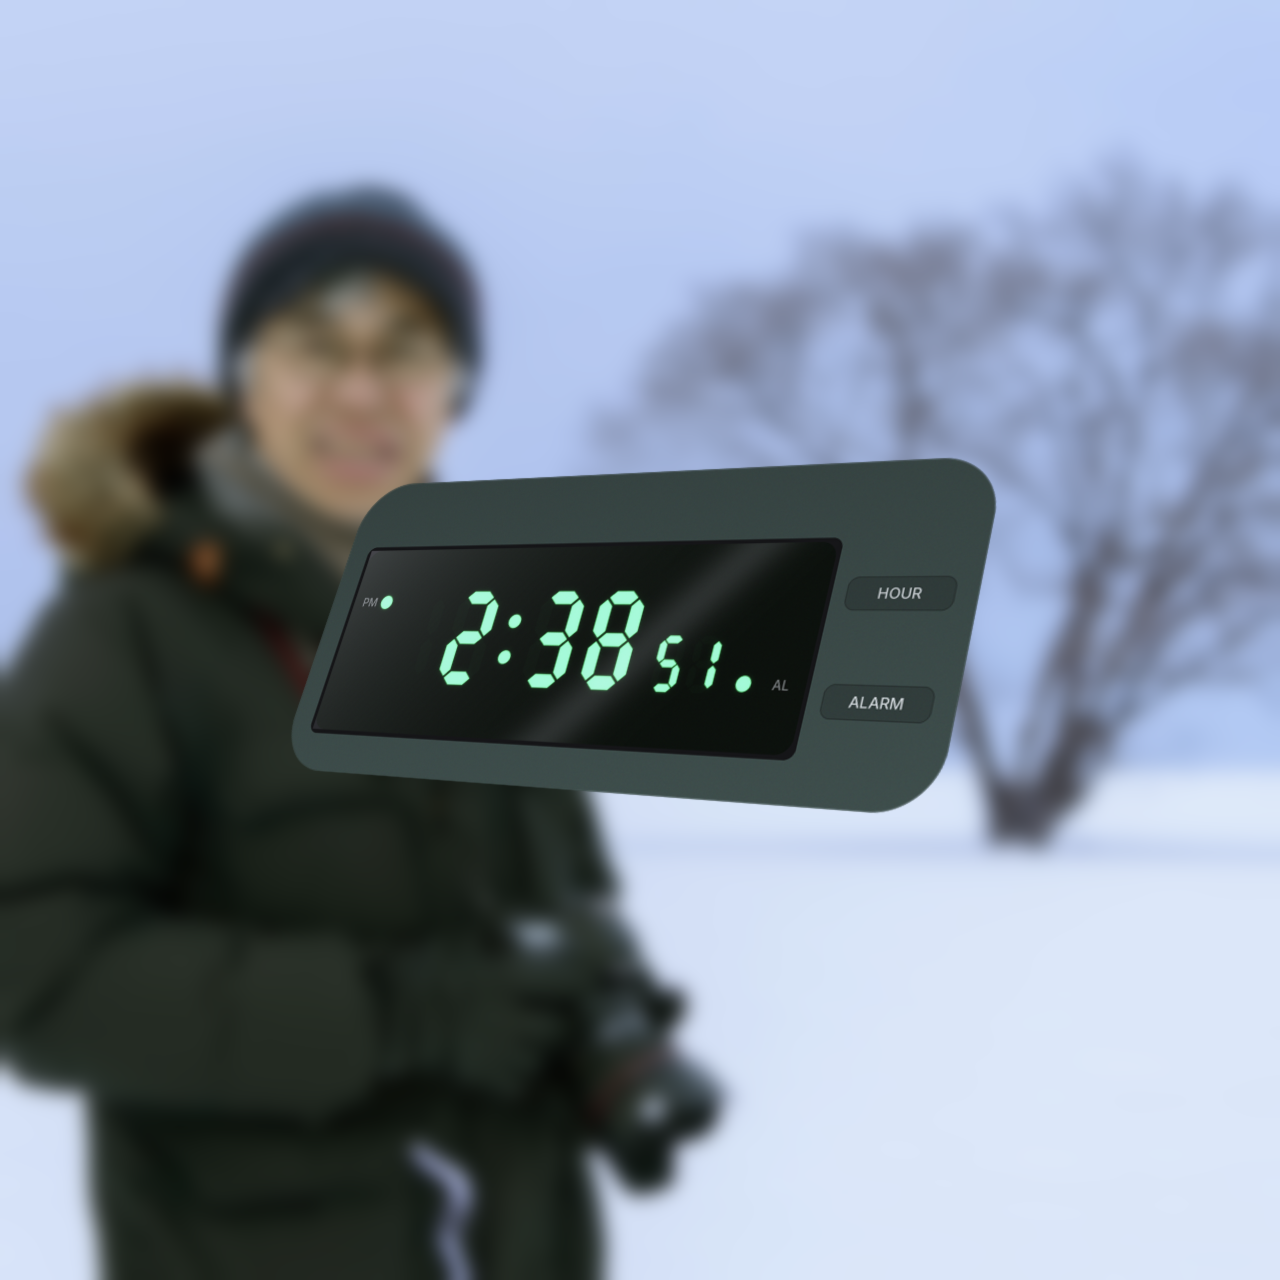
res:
2.38.51
